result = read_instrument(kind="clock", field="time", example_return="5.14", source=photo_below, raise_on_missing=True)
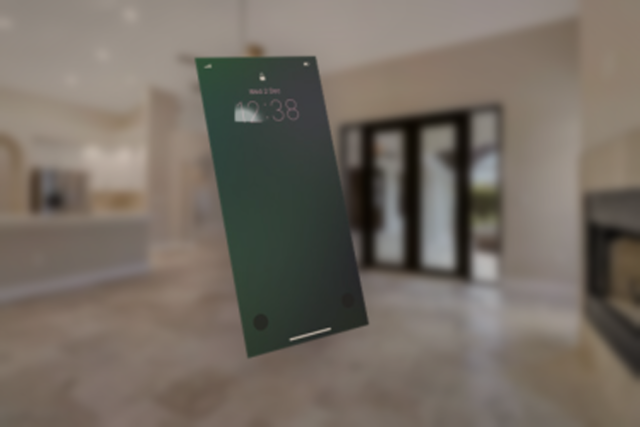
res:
12.38
